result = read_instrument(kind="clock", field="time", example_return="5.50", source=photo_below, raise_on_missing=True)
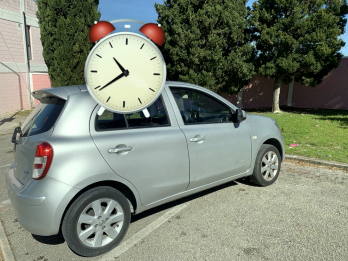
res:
10.39
